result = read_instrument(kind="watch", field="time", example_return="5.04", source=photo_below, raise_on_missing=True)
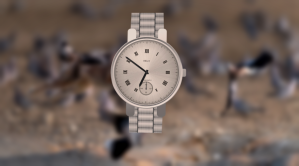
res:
6.51
